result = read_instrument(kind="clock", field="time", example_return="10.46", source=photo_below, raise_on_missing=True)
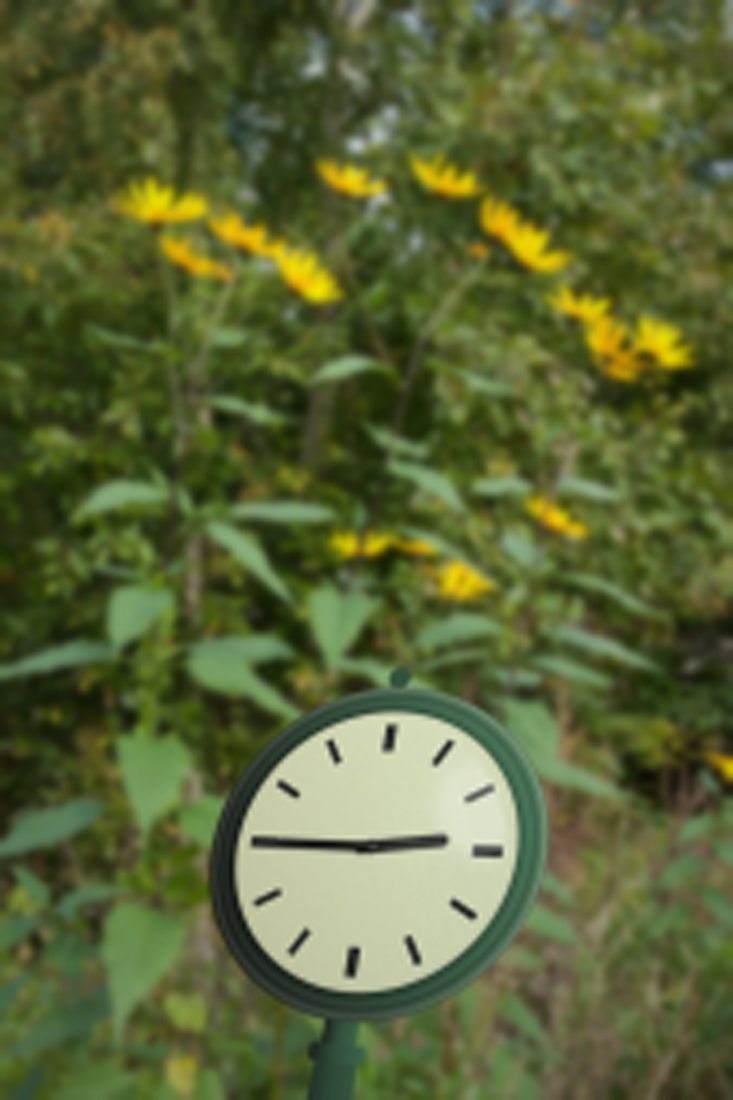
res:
2.45
